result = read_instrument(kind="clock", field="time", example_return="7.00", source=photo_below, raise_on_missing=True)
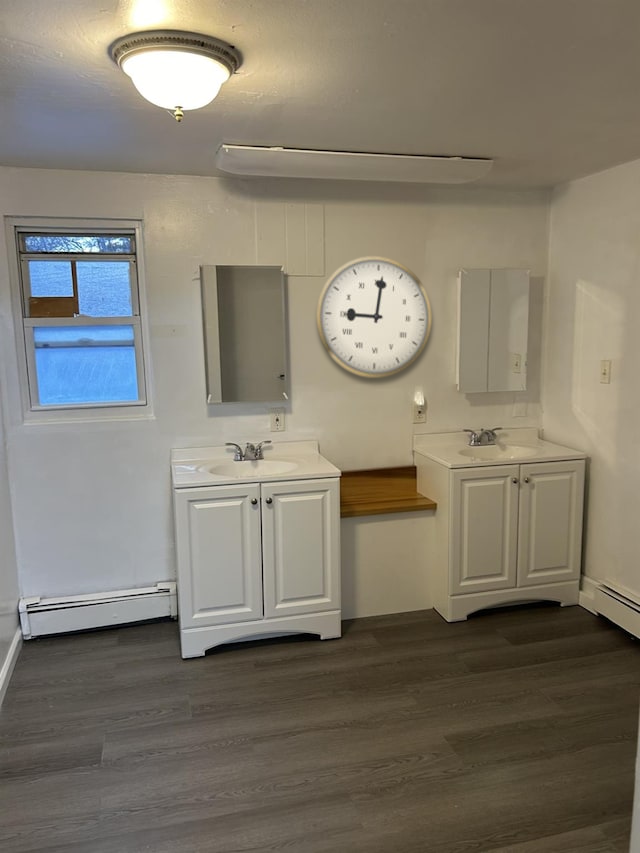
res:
9.01
